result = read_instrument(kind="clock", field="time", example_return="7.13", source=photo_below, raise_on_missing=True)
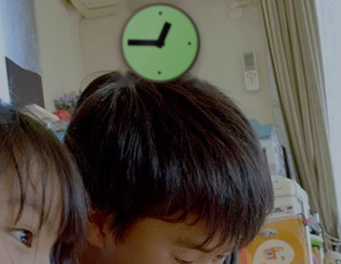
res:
12.45
